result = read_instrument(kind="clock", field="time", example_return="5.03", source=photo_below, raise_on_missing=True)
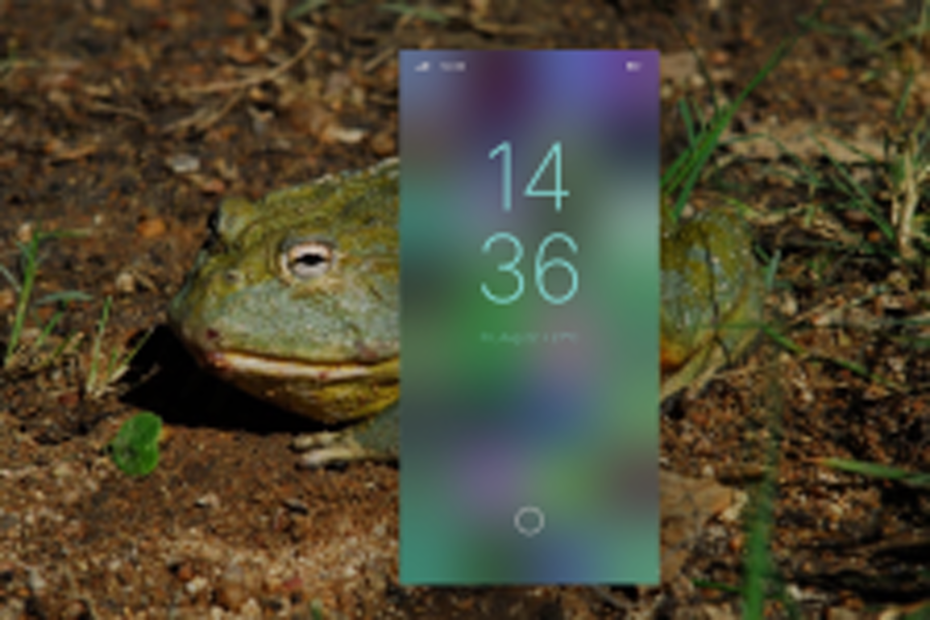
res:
14.36
